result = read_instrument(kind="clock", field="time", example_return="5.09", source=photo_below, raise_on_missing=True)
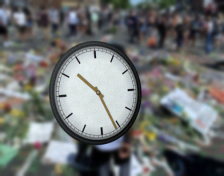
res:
10.26
